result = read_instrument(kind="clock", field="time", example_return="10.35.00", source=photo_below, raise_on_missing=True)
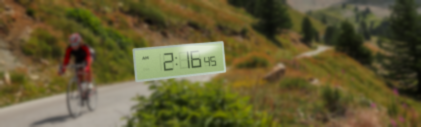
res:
2.16.45
